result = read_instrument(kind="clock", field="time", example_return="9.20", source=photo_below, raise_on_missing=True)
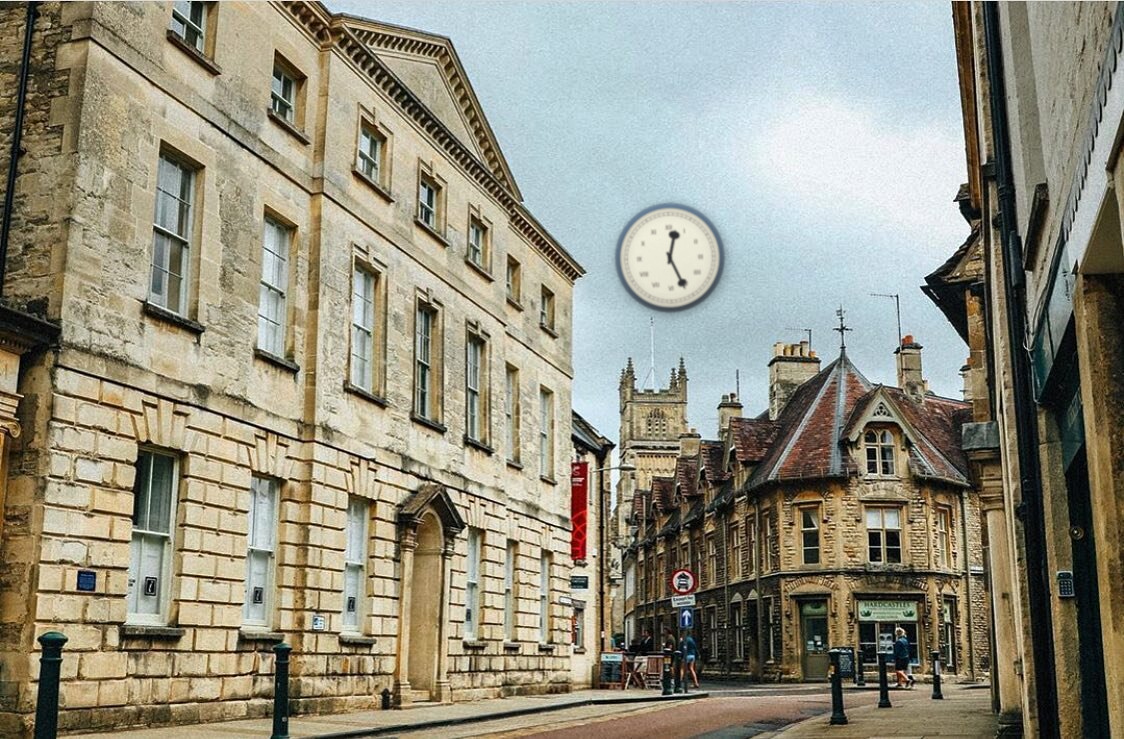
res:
12.26
